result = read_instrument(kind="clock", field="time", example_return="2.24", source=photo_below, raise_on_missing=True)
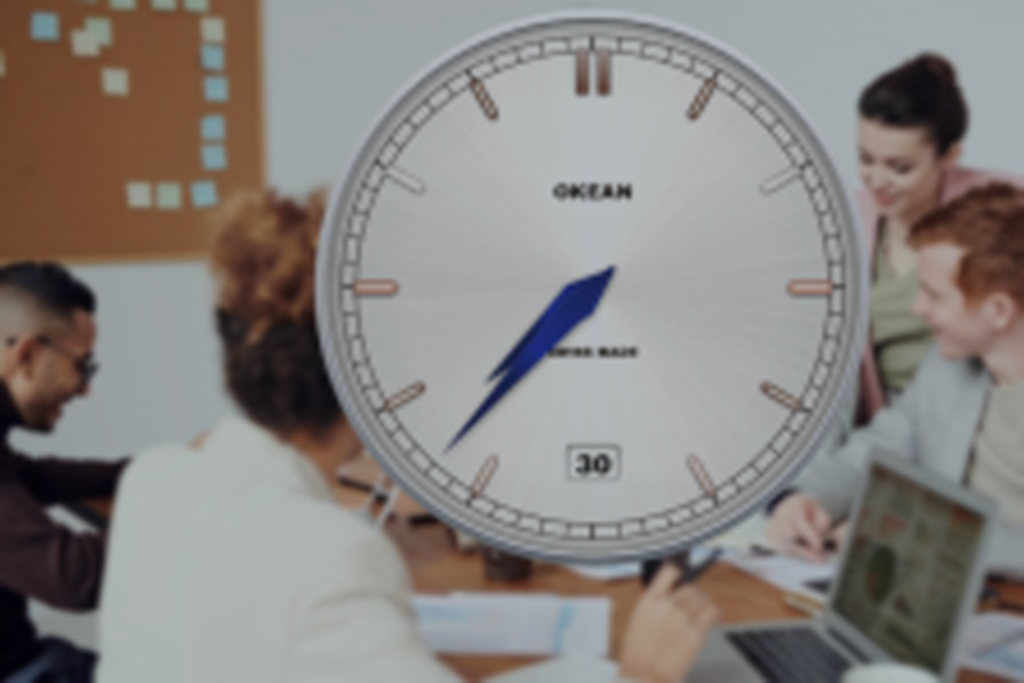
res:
7.37
